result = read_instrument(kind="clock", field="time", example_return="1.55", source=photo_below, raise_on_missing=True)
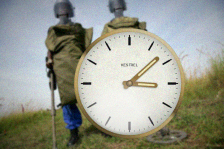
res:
3.08
